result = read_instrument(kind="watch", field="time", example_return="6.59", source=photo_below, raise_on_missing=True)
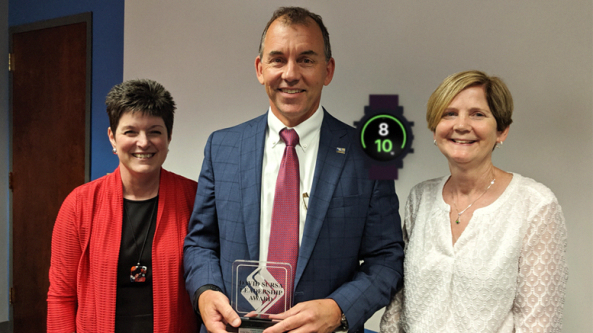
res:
8.10
